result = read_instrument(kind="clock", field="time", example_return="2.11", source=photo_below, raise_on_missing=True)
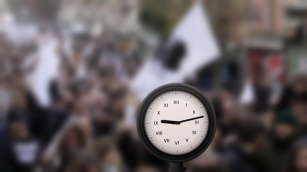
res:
9.13
